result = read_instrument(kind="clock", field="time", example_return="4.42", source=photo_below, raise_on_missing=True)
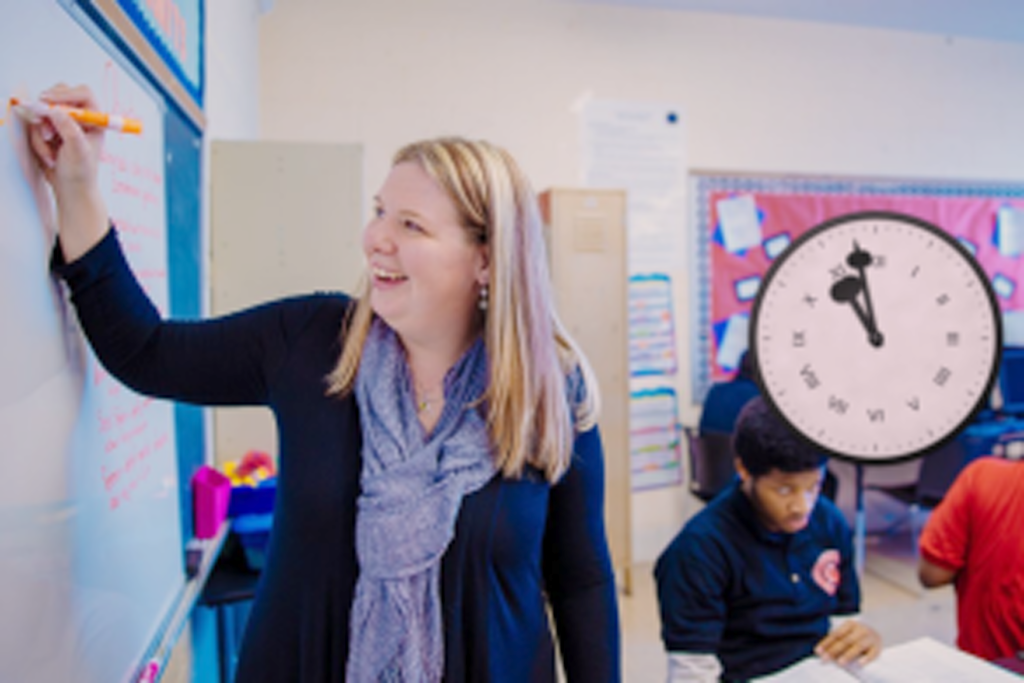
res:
10.58
